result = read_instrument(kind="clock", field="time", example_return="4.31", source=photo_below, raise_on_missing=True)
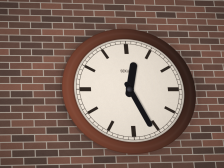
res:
12.26
